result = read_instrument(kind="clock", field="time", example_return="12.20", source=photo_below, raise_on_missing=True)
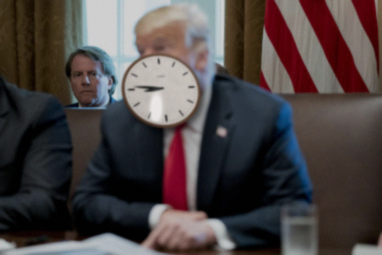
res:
8.46
